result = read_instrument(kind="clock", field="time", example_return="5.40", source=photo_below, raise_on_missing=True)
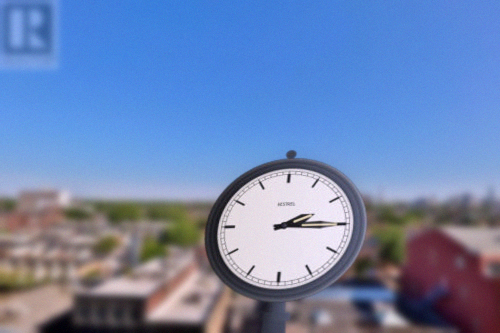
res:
2.15
